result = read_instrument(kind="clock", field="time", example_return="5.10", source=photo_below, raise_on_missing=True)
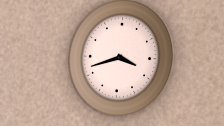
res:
3.42
